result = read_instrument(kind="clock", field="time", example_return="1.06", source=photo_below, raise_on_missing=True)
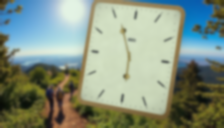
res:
5.56
